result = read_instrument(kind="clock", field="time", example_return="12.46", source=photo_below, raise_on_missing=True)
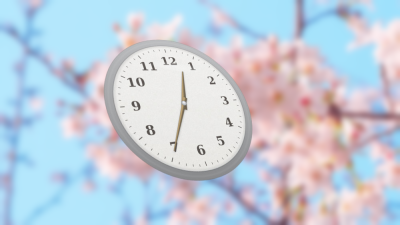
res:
12.35
